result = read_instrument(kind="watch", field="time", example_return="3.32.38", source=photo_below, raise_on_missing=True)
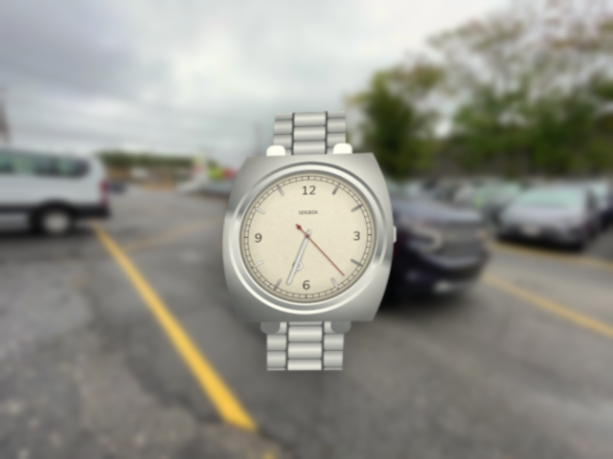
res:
6.33.23
